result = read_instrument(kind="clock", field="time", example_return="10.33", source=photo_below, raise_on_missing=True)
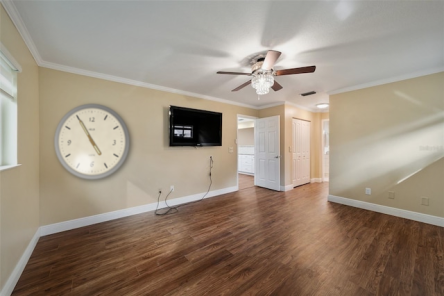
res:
4.55
